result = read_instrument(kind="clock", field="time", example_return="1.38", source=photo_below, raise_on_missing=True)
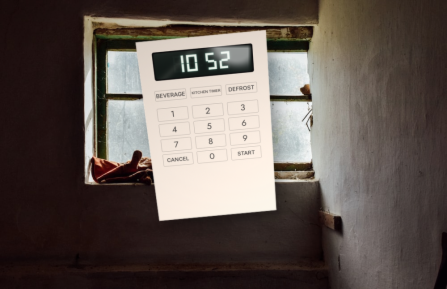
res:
10.52
